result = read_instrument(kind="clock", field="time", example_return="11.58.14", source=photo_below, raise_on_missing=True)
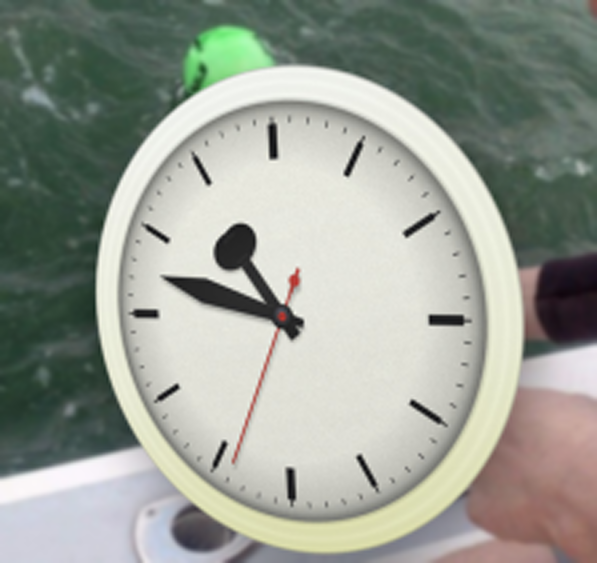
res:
10.47.34
